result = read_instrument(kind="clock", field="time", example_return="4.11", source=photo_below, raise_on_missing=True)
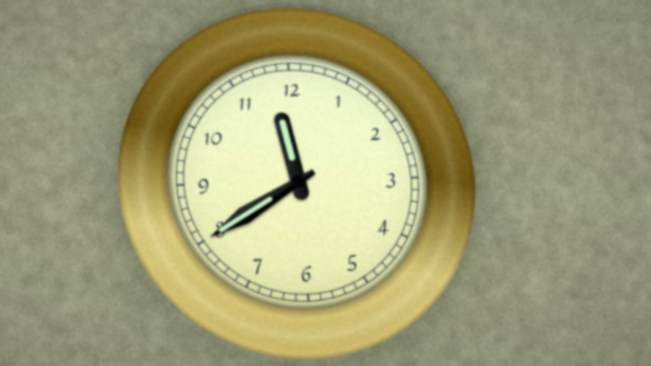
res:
11.40
